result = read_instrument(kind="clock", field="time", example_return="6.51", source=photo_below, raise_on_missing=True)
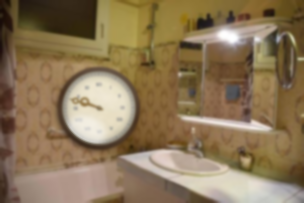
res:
9.48
